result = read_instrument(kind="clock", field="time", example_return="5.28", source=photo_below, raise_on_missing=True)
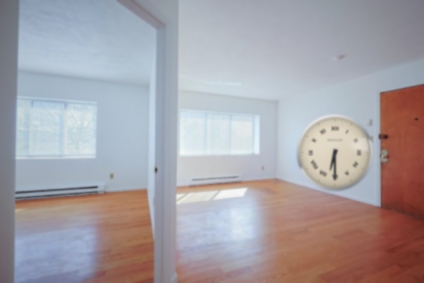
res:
6.30
